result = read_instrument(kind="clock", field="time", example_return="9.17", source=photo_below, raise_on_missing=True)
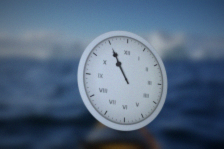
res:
10.55
